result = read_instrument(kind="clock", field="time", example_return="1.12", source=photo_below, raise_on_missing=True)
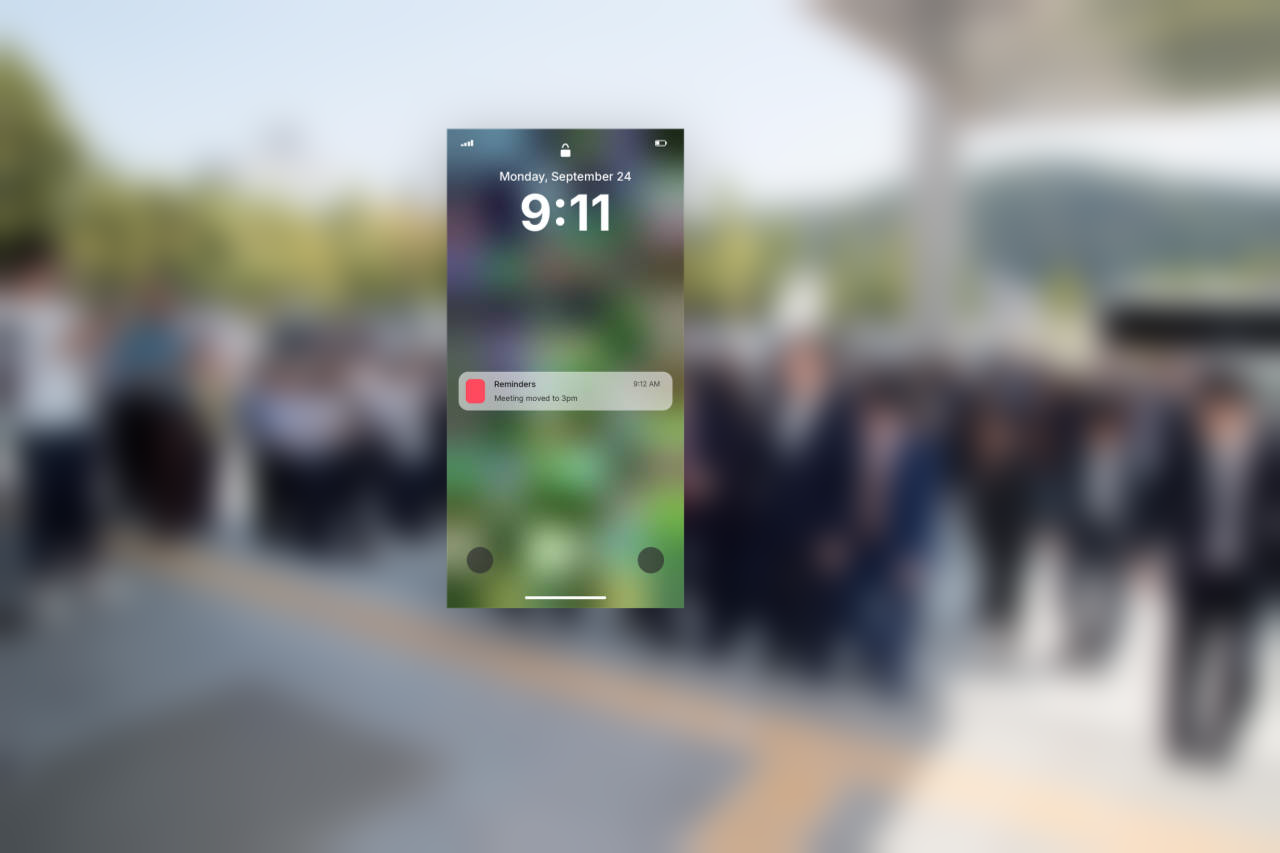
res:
9.11
